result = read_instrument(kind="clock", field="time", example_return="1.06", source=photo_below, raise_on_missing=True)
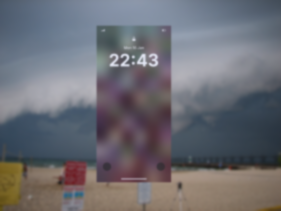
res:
22.43
